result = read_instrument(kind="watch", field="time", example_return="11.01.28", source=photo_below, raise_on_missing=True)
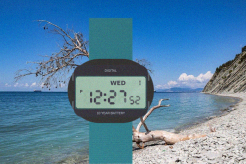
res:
12.27.52
